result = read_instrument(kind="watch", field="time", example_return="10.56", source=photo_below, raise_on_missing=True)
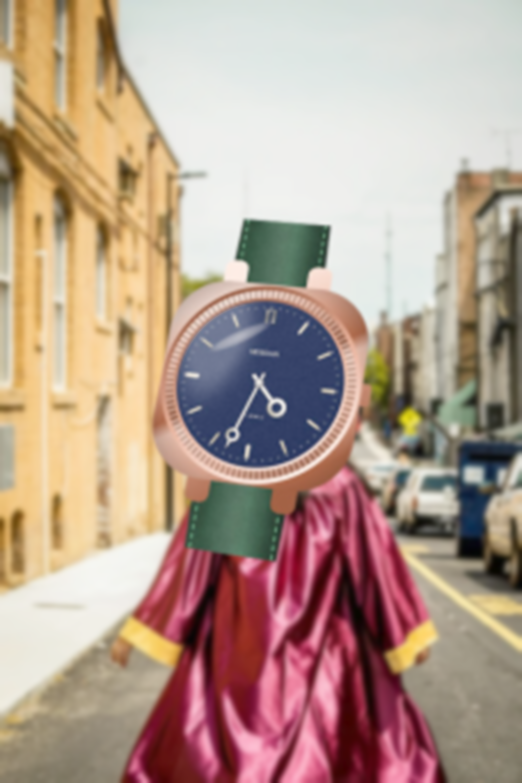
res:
4.33
